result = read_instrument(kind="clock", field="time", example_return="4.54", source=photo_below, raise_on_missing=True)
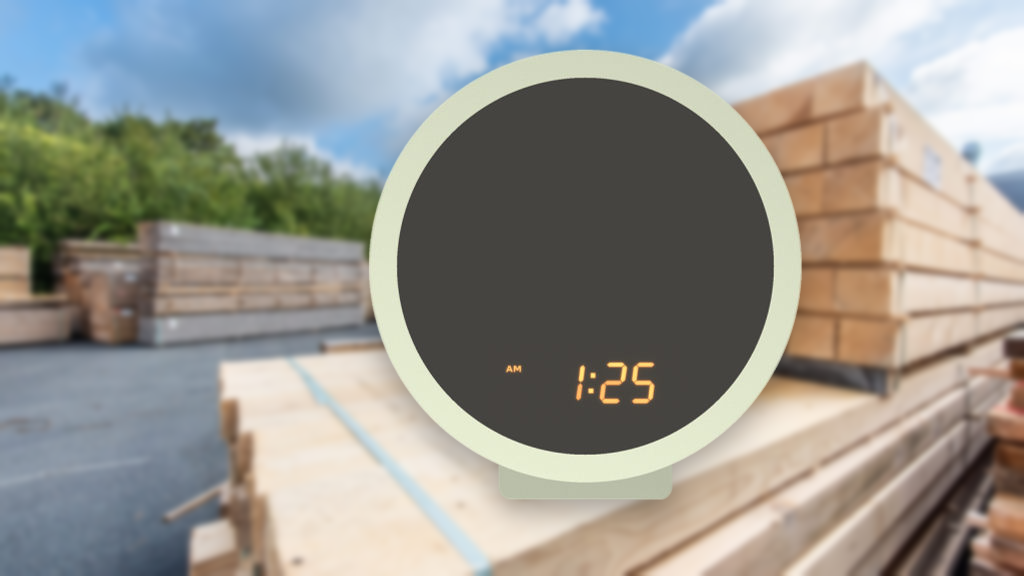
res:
1.25
